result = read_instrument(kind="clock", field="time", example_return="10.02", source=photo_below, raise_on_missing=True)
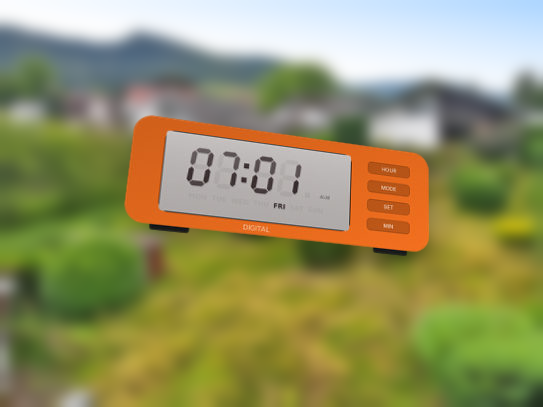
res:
7.01
